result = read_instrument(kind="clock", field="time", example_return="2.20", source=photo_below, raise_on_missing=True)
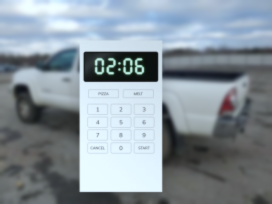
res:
2.06
